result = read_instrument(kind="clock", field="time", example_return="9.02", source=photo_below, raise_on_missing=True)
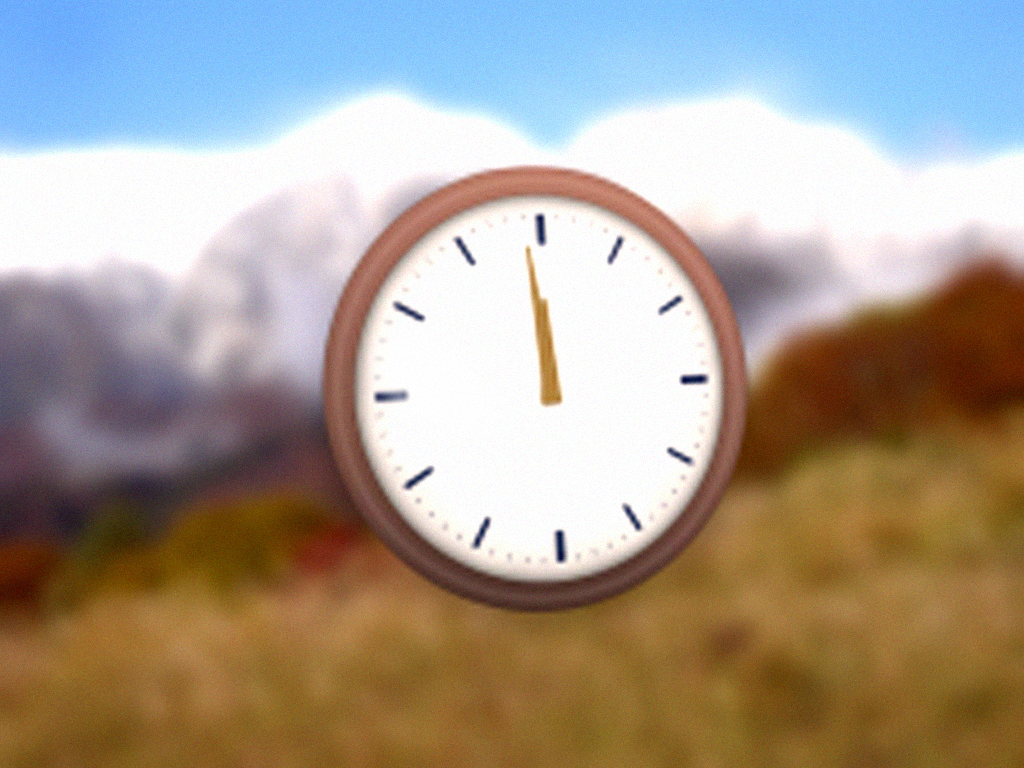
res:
11.59
